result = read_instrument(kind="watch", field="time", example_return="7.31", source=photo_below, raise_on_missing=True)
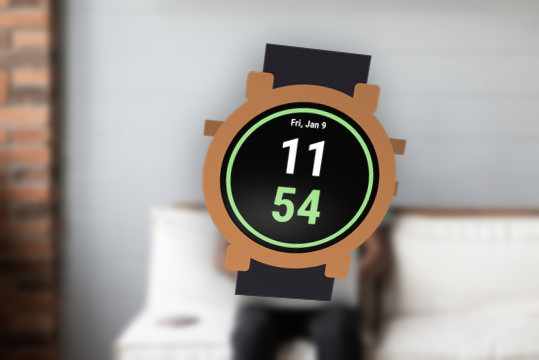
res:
11.54
